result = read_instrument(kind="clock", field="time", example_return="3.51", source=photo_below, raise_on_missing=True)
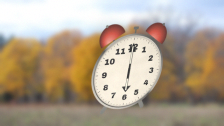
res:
6.00
